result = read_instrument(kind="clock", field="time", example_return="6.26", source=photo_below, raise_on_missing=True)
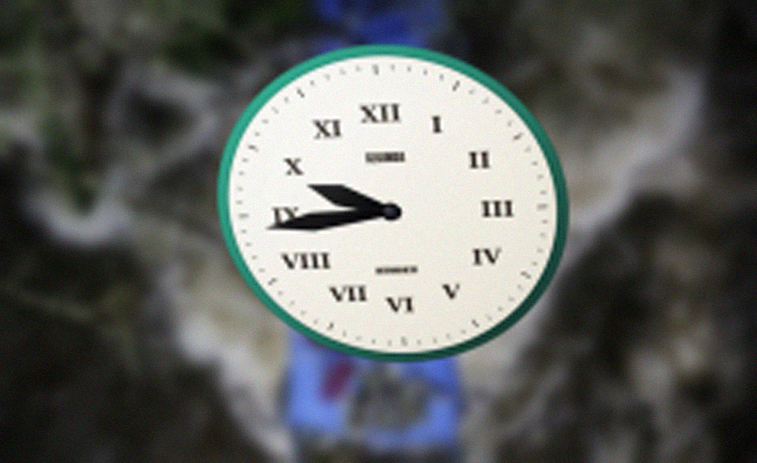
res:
9.44
